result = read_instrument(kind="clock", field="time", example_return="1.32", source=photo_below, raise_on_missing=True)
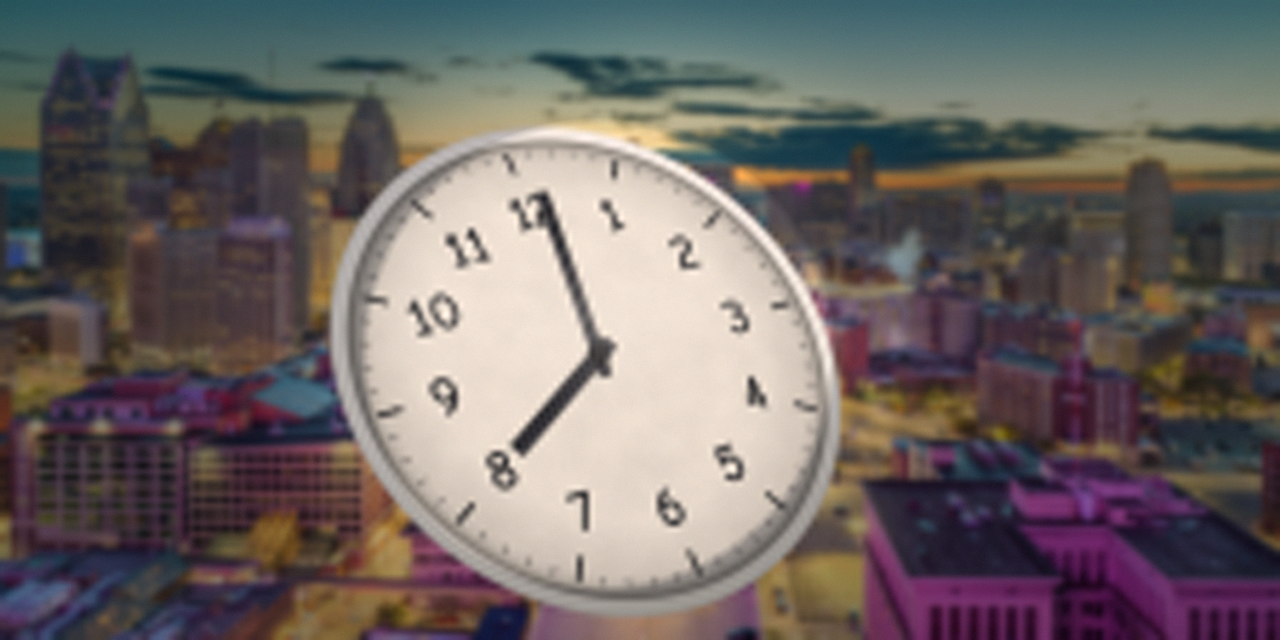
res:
8.01
